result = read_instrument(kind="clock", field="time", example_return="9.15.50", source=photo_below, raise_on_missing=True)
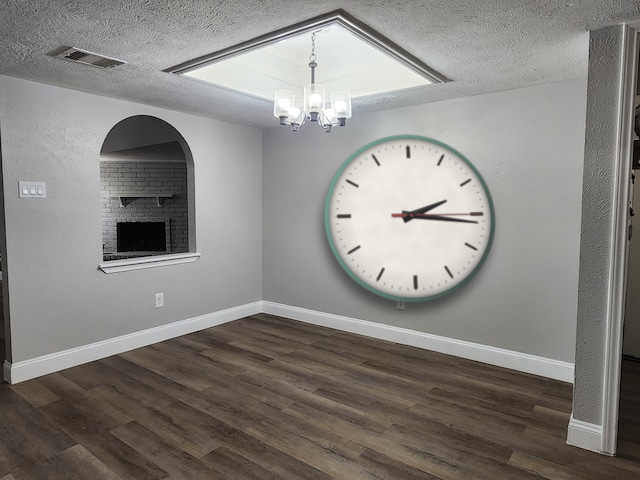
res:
2.16.15
